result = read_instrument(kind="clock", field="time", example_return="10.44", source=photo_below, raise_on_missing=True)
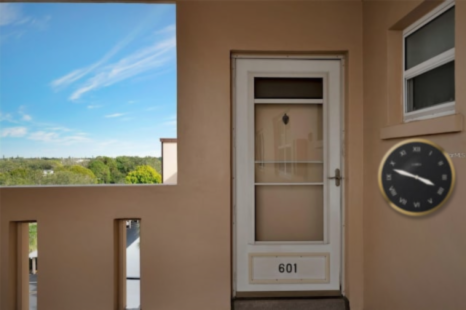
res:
3.48
